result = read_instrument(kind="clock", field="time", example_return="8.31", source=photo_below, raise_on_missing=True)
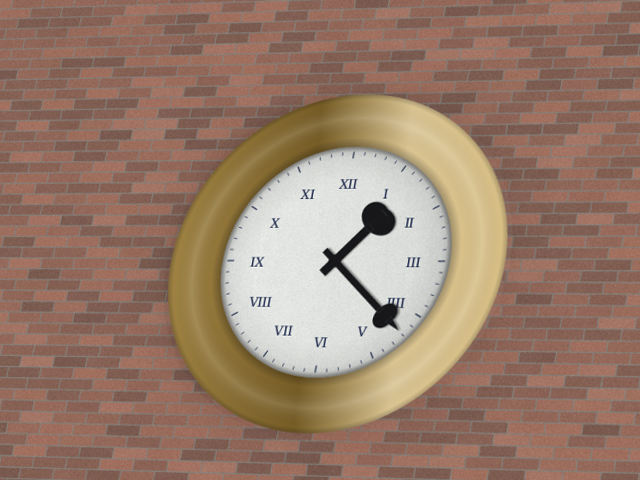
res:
1.22
